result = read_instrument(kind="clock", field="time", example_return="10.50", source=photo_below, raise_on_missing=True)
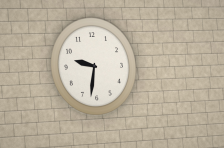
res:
9.32
